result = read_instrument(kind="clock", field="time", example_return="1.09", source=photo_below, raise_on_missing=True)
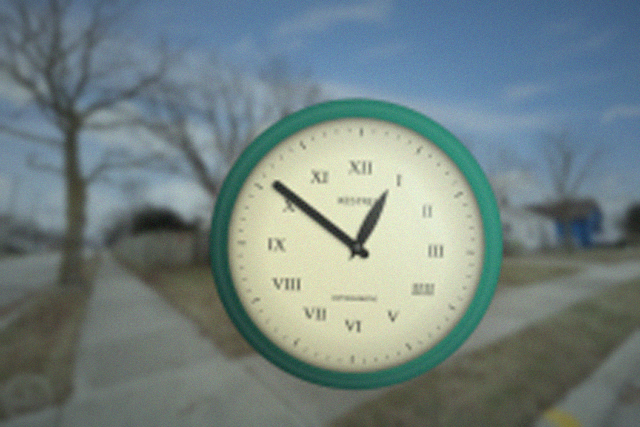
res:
12.51
